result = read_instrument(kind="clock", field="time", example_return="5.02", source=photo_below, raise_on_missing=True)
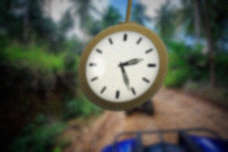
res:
2.26
